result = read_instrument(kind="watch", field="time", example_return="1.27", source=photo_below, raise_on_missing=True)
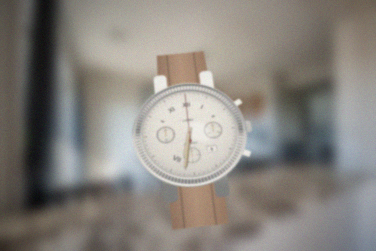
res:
6.32
